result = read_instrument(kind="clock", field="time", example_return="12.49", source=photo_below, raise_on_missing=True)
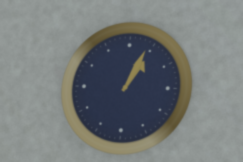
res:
1.04
